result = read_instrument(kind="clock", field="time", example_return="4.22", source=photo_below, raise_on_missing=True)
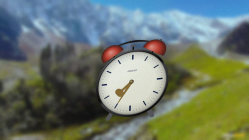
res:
7.35
